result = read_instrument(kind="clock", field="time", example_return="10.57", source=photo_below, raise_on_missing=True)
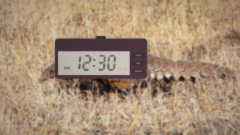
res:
12.30
